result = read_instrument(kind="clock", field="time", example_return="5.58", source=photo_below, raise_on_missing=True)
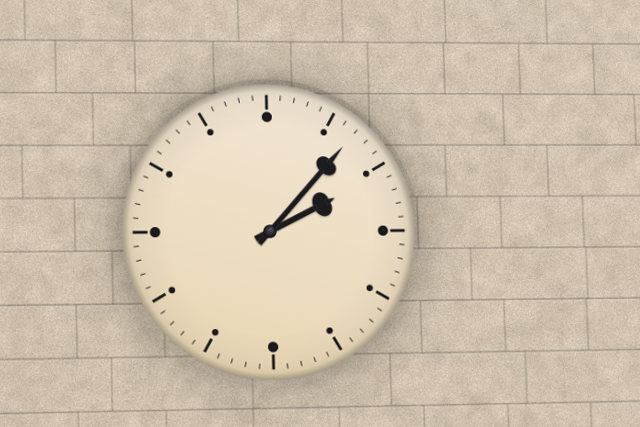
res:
2.07
